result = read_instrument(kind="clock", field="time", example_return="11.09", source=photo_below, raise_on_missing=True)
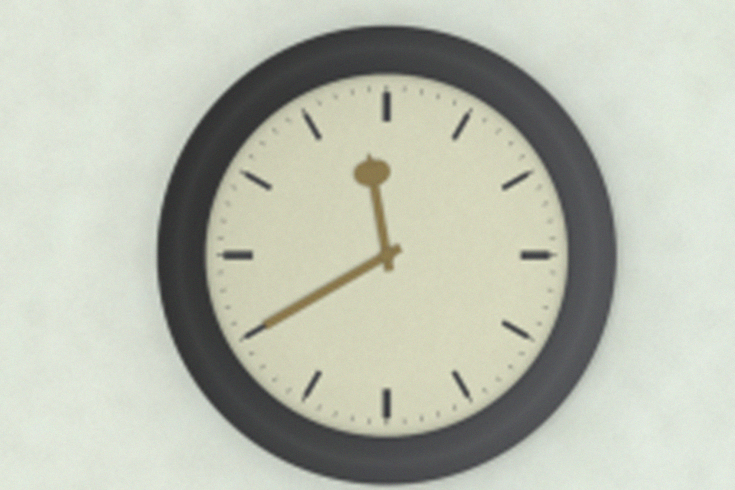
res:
11.40
